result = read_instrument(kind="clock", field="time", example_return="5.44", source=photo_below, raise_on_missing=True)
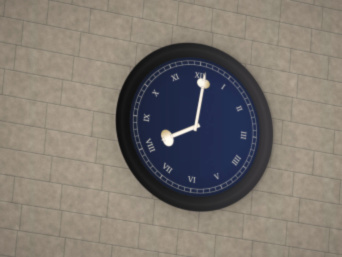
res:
8.01
